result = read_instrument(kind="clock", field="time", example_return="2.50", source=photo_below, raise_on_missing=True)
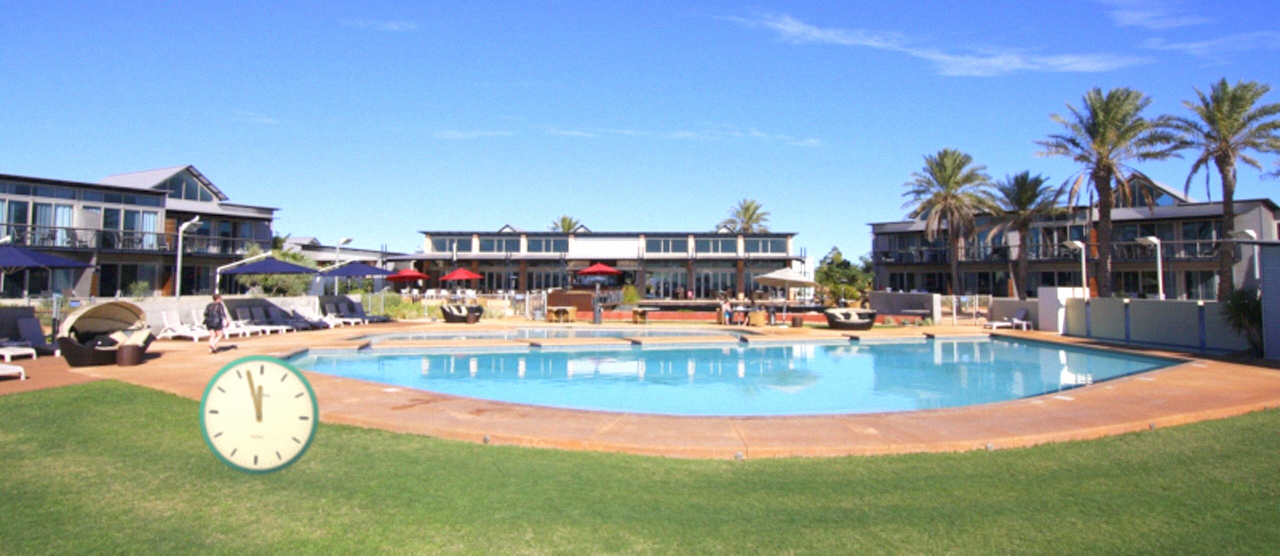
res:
11.57
